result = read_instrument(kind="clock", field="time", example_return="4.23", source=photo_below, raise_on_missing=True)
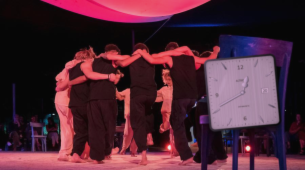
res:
12.41
